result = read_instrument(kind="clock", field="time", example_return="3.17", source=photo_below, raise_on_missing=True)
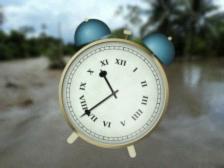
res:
10.37
